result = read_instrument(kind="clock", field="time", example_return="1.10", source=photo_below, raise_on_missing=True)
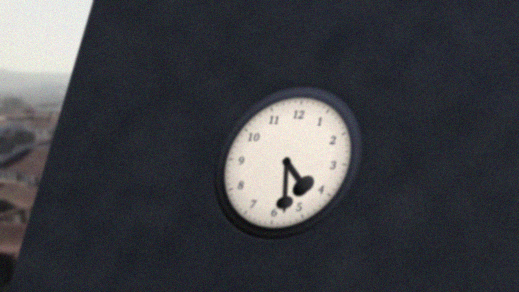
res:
4.28
